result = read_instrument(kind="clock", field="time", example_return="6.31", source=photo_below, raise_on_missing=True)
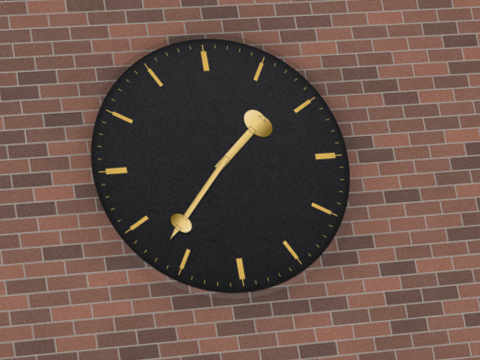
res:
1.37
